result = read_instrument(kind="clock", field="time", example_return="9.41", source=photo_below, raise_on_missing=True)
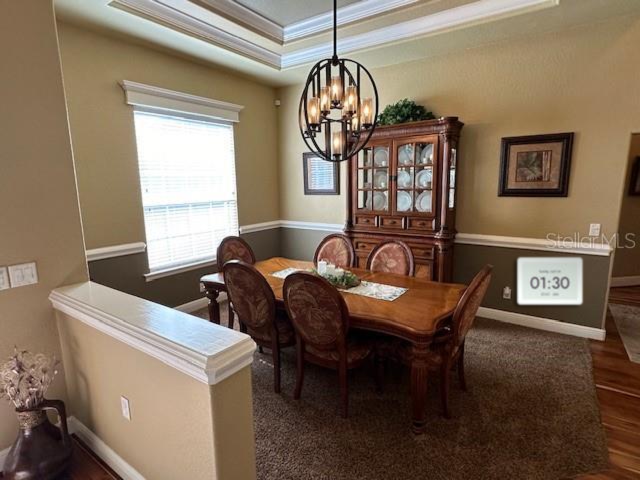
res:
1.30
